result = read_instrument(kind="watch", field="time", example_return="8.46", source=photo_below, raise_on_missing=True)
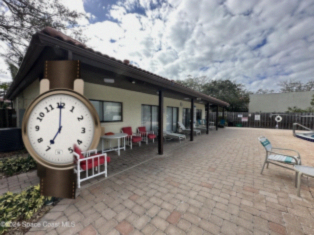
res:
7.00
